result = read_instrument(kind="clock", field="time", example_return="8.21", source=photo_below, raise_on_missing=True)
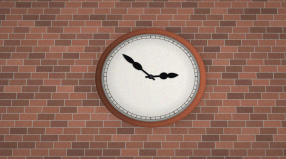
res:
2.52
